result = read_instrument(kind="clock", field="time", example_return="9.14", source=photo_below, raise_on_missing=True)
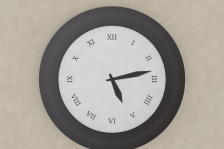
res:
5.13
